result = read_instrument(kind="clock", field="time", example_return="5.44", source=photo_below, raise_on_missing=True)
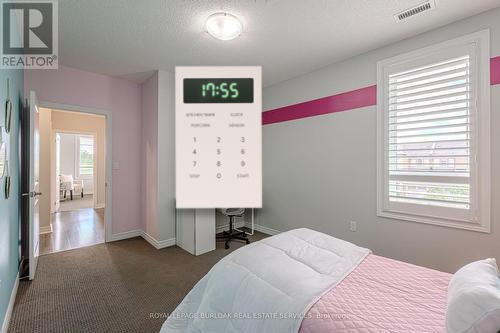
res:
17.55
